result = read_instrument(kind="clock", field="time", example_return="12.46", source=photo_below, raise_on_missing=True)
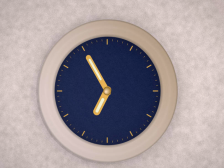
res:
6.55
